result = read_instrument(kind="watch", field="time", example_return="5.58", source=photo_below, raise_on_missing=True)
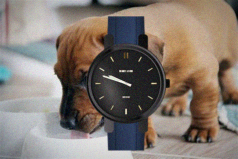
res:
9.48
